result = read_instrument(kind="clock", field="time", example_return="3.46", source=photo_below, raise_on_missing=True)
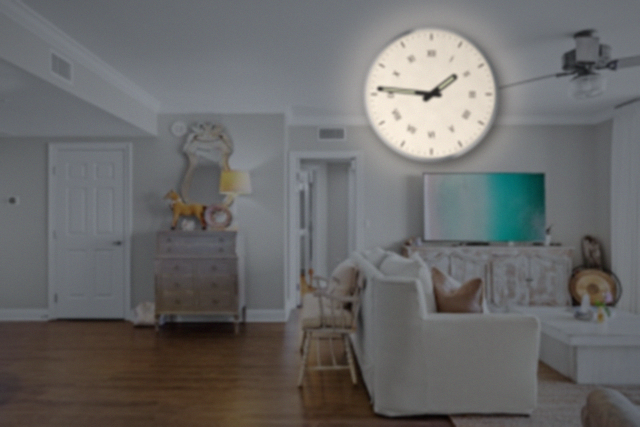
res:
1.46
